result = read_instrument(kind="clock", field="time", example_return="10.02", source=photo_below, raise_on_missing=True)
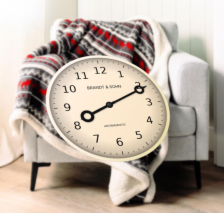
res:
8.11
